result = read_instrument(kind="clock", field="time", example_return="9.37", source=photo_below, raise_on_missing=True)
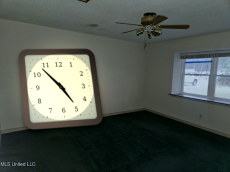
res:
4.53
